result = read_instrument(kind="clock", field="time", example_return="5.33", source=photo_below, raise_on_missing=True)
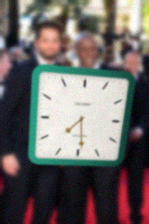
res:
7.29
